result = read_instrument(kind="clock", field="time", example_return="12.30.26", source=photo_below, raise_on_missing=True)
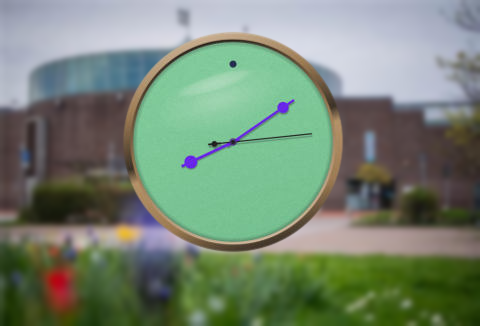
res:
8.09.14
